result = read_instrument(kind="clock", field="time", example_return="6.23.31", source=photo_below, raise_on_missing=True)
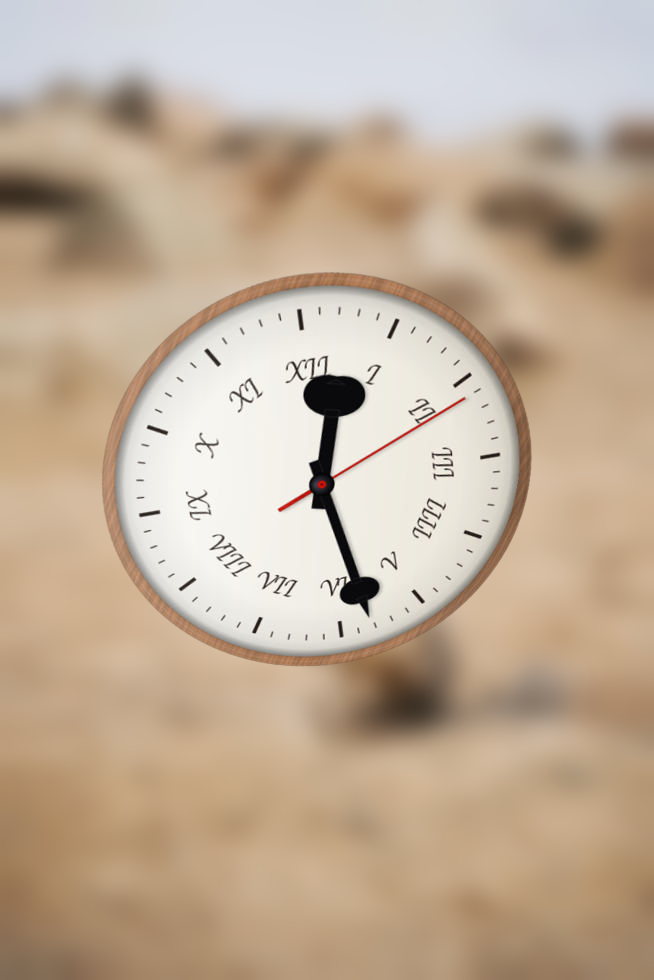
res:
12.28.11
